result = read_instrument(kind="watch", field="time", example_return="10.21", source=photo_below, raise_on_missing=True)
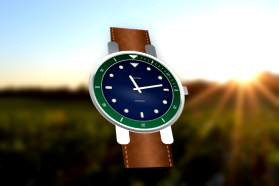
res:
11.13
